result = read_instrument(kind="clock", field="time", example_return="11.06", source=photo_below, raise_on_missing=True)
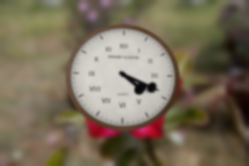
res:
4.19
